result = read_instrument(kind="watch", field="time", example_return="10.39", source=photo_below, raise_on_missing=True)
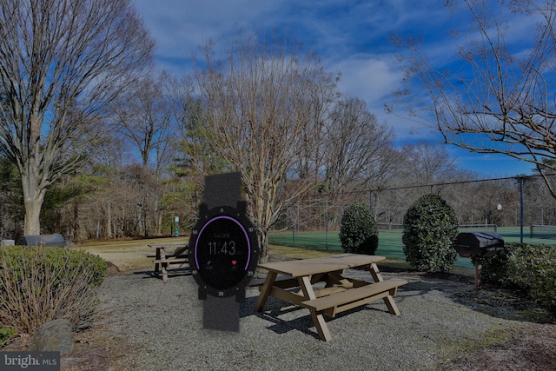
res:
11.43
